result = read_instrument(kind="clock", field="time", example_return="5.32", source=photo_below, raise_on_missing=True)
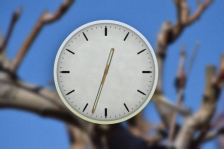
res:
12.33
